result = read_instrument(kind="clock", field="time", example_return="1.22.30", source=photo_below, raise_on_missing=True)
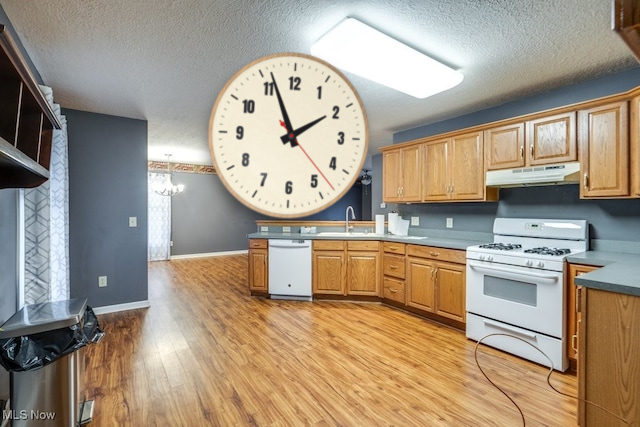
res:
1.56.23
